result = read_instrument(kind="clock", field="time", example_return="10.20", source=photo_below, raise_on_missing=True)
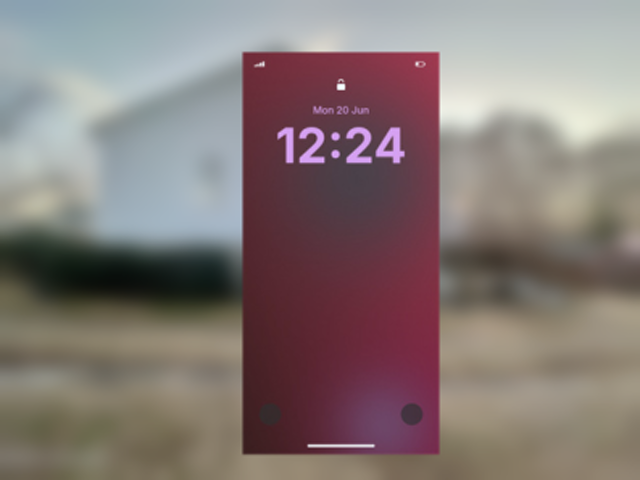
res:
12.24
